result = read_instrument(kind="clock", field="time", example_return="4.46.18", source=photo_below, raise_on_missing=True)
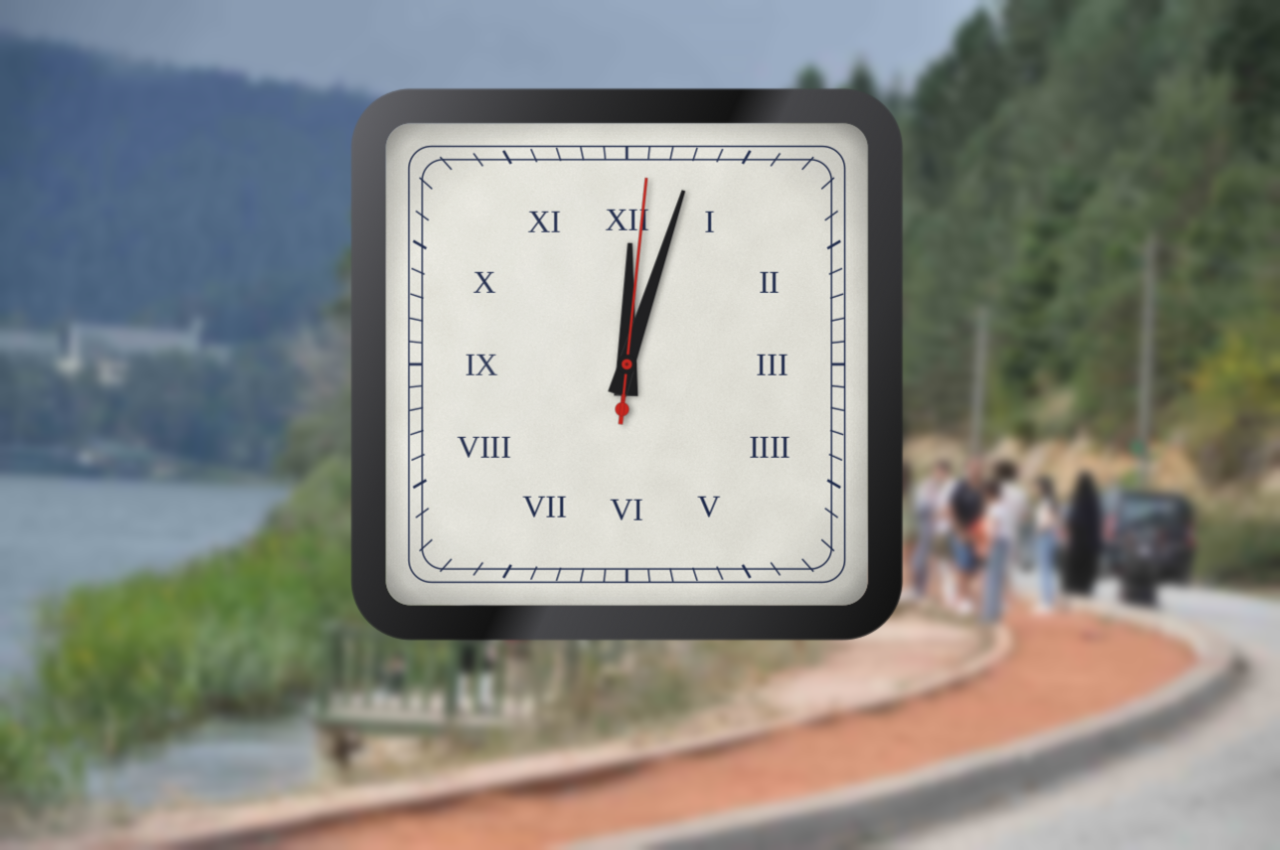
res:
12.03.01
